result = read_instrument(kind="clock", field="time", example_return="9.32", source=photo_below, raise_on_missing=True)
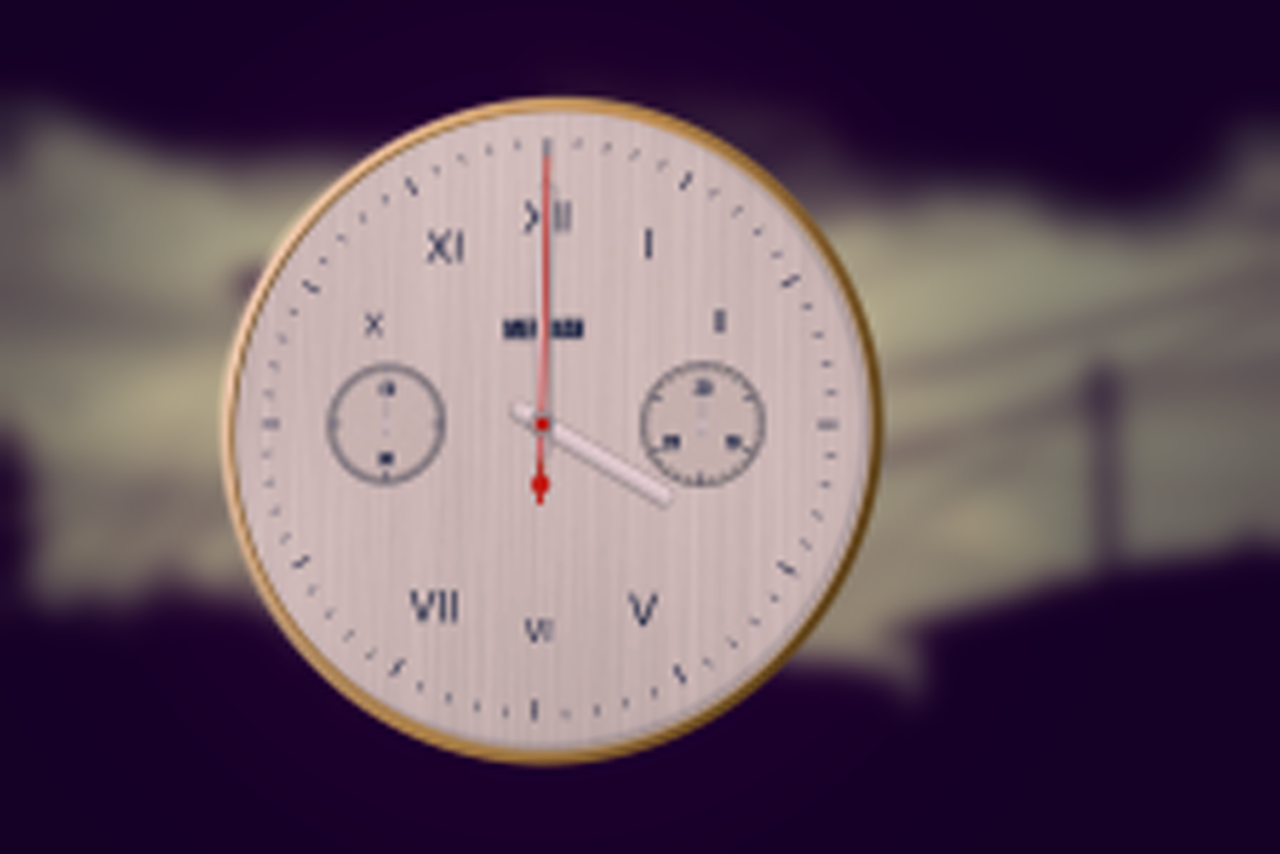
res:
4.00
